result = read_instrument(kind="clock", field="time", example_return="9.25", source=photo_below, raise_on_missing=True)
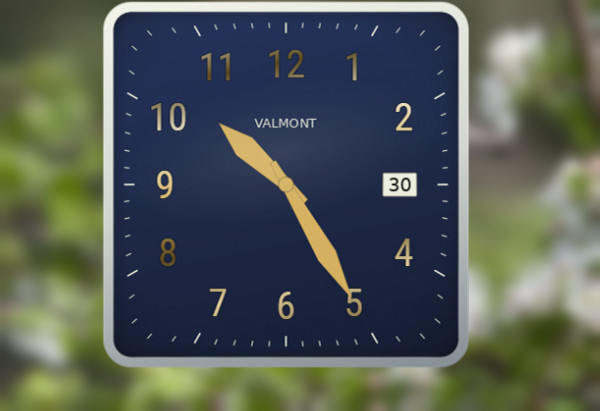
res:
10.25
